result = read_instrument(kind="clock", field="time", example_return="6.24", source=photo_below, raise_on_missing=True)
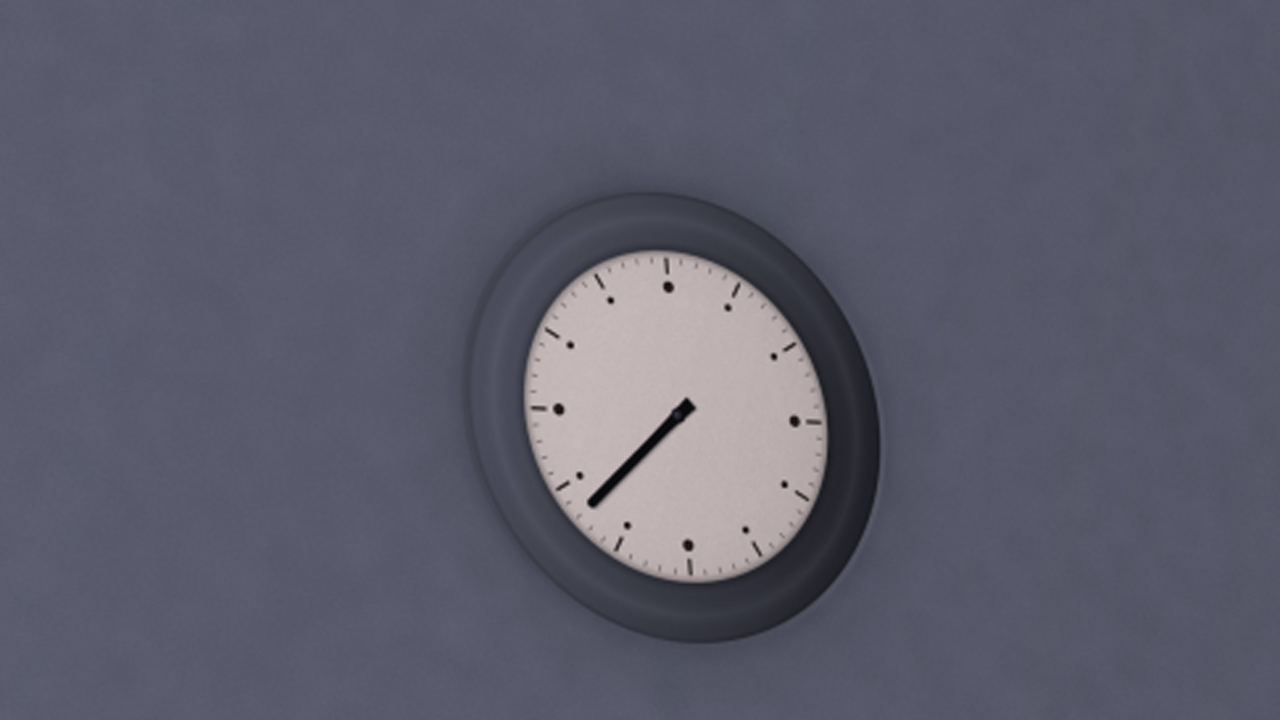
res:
7.38
